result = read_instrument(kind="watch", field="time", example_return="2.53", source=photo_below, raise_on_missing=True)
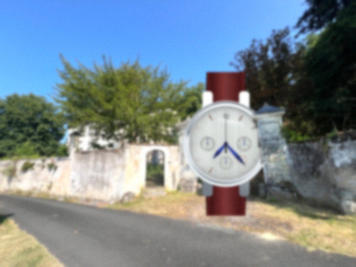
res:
7.23
